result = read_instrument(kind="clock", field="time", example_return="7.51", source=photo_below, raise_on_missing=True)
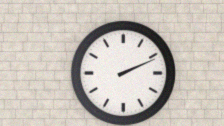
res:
2.11
